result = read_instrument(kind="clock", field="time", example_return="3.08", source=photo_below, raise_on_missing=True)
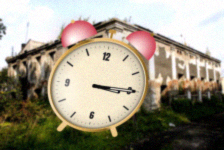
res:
3.15
